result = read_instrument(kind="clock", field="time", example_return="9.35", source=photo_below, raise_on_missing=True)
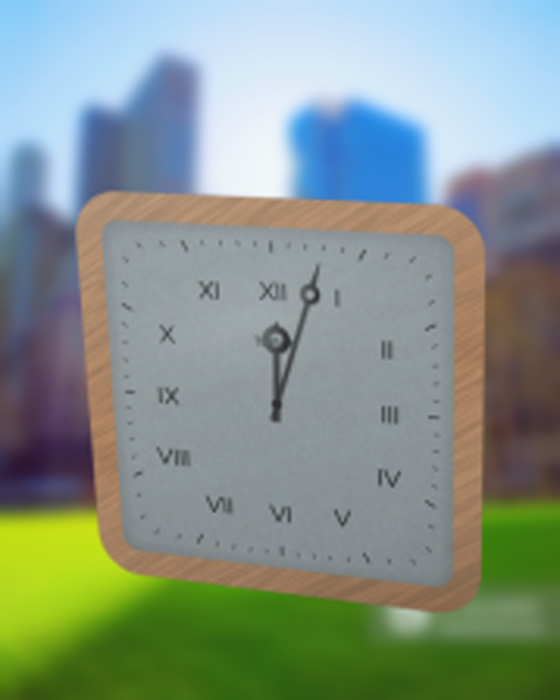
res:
12.03
